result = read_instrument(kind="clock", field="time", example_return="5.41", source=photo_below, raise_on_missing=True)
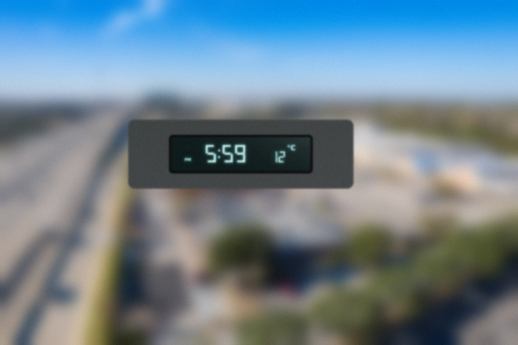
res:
5.59
